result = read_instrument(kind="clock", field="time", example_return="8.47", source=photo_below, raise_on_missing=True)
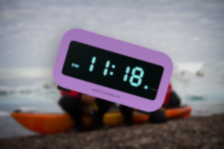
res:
11.18
